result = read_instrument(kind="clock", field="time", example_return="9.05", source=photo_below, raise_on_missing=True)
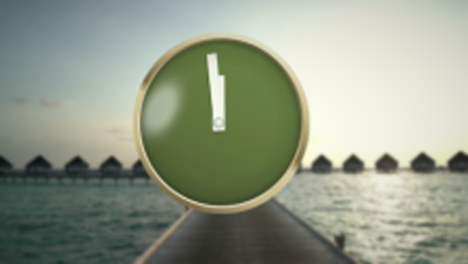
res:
11.59
